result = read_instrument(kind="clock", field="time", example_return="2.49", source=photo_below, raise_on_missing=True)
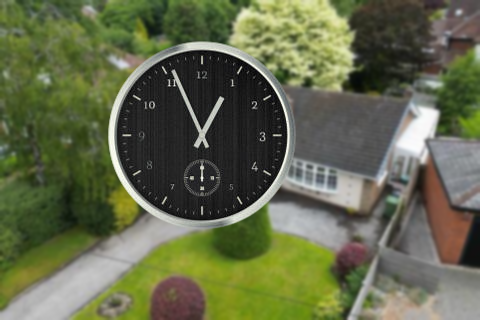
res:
12.56
